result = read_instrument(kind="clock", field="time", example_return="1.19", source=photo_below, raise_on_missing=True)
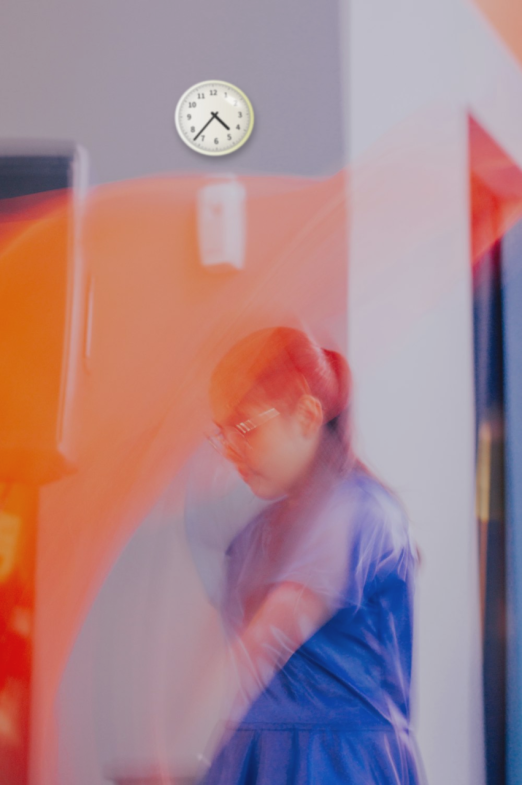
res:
4.37
